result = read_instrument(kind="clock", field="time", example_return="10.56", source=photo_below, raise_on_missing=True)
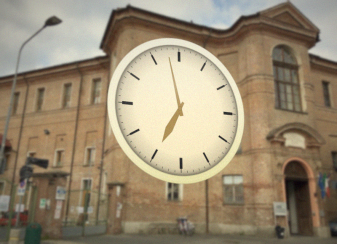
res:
6.58
